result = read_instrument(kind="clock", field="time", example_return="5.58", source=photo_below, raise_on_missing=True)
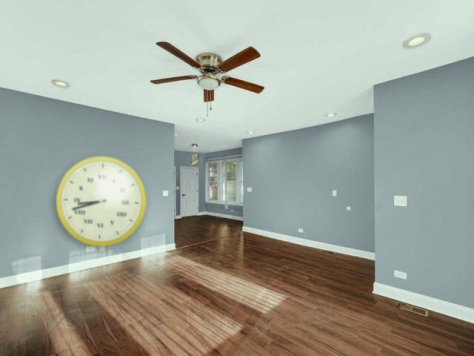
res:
8.42
